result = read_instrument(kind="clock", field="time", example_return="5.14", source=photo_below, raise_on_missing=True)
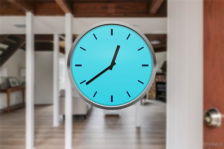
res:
12.39
